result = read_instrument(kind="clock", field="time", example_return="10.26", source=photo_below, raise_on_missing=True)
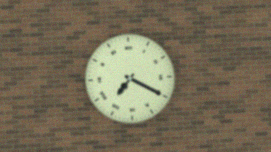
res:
7.20
